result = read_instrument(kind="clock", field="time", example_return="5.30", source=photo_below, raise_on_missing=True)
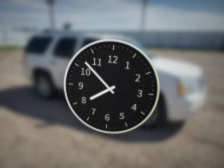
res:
7.52
